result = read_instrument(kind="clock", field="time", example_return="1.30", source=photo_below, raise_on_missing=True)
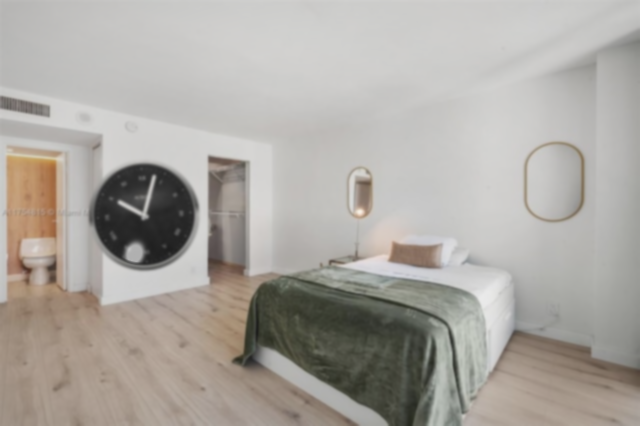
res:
10.03
